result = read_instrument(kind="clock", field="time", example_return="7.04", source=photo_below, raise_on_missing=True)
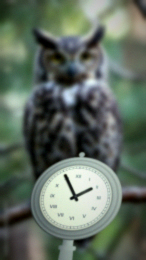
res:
1.55
